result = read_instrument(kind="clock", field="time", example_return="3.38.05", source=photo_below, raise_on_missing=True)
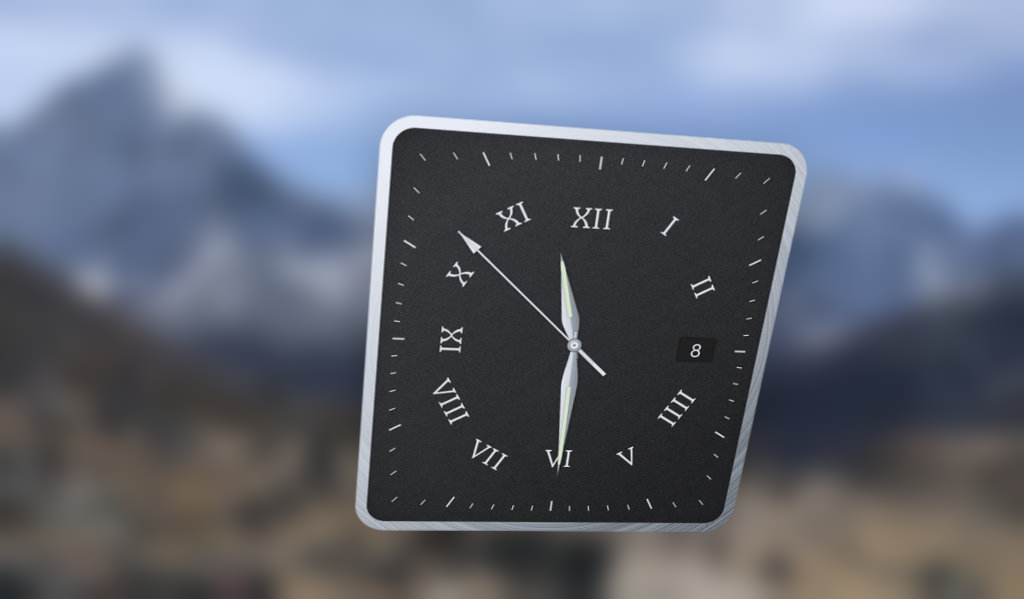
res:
11.29.52
